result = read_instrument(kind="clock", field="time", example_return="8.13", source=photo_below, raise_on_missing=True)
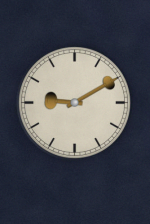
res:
9.10
